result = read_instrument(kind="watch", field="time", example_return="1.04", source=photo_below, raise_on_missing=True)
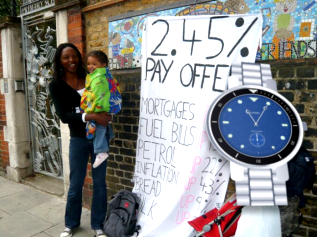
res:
11.05
